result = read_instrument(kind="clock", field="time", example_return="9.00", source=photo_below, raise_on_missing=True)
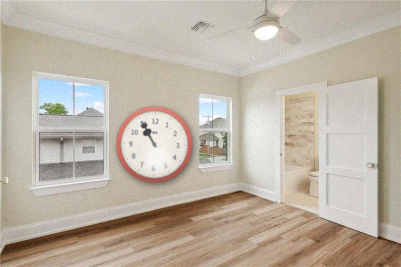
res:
10.55
